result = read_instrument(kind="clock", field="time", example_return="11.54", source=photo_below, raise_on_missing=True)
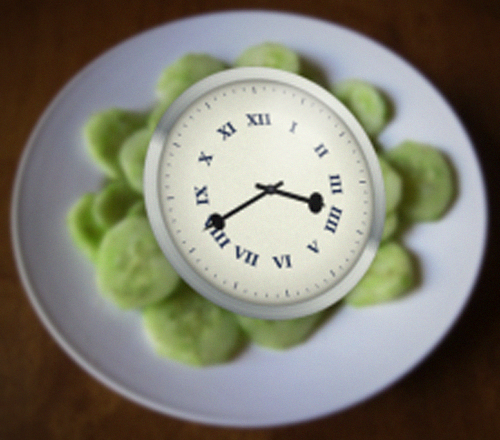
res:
3.41
